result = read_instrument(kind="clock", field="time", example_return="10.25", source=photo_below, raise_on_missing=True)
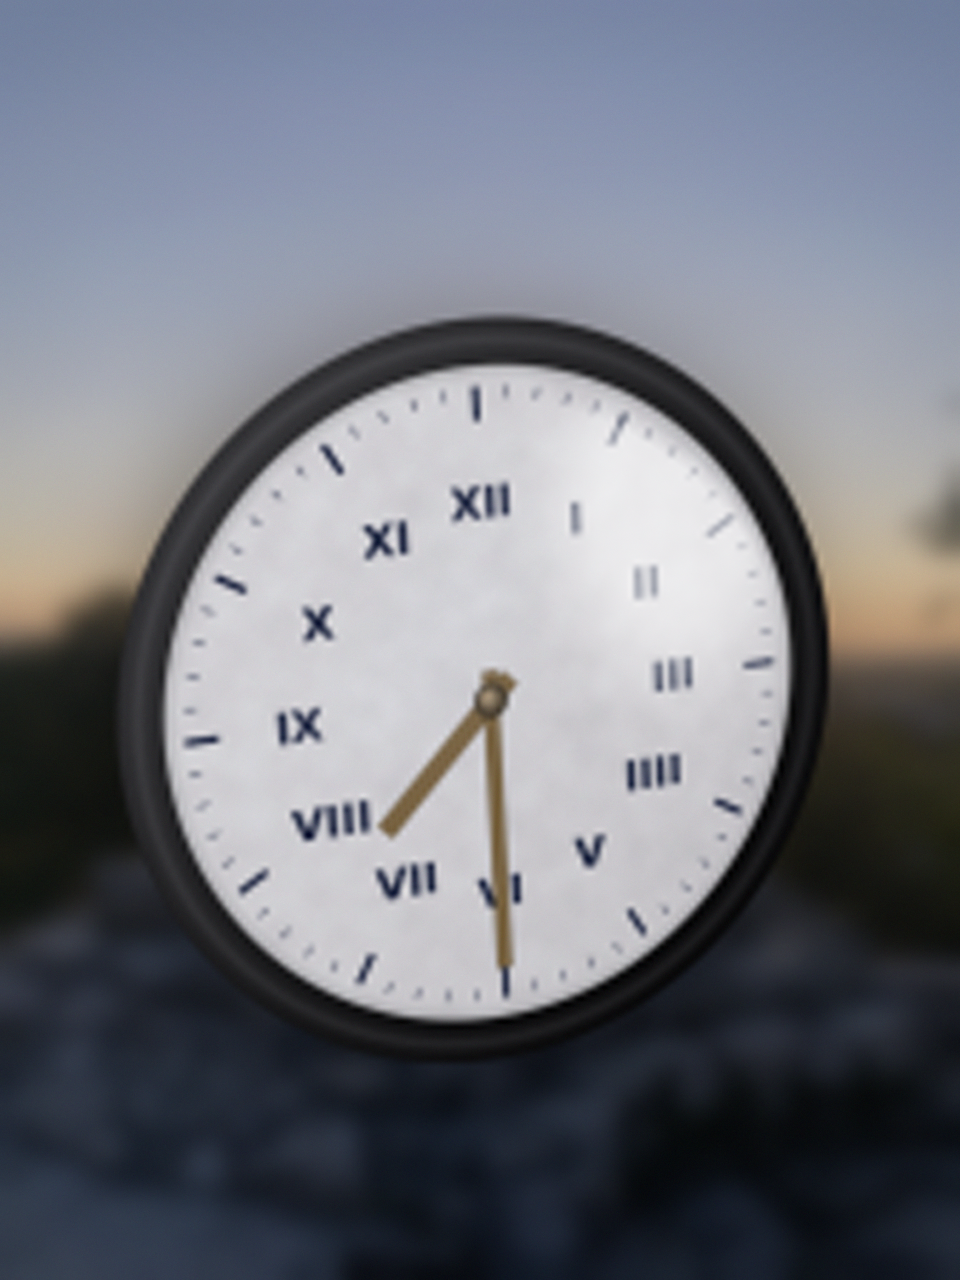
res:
7.30
